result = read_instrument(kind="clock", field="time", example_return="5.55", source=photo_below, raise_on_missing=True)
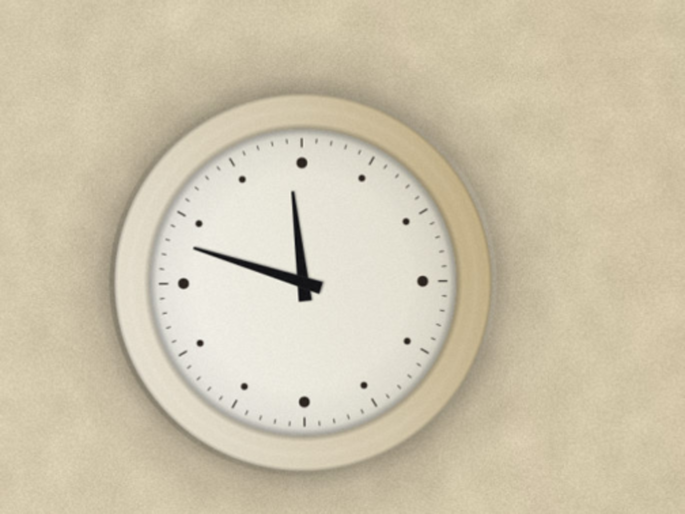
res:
11.48
